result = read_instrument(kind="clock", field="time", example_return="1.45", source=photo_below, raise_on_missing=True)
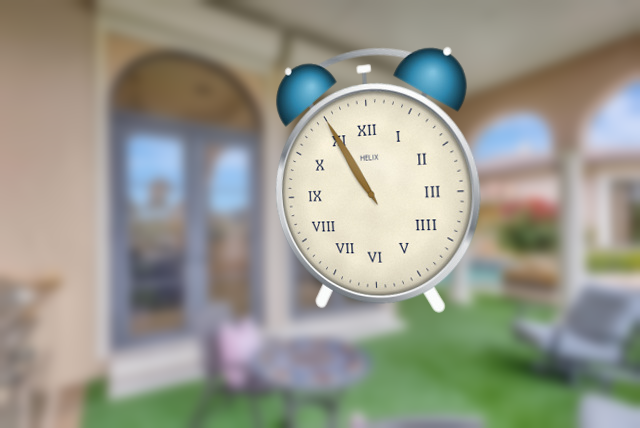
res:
10.55
